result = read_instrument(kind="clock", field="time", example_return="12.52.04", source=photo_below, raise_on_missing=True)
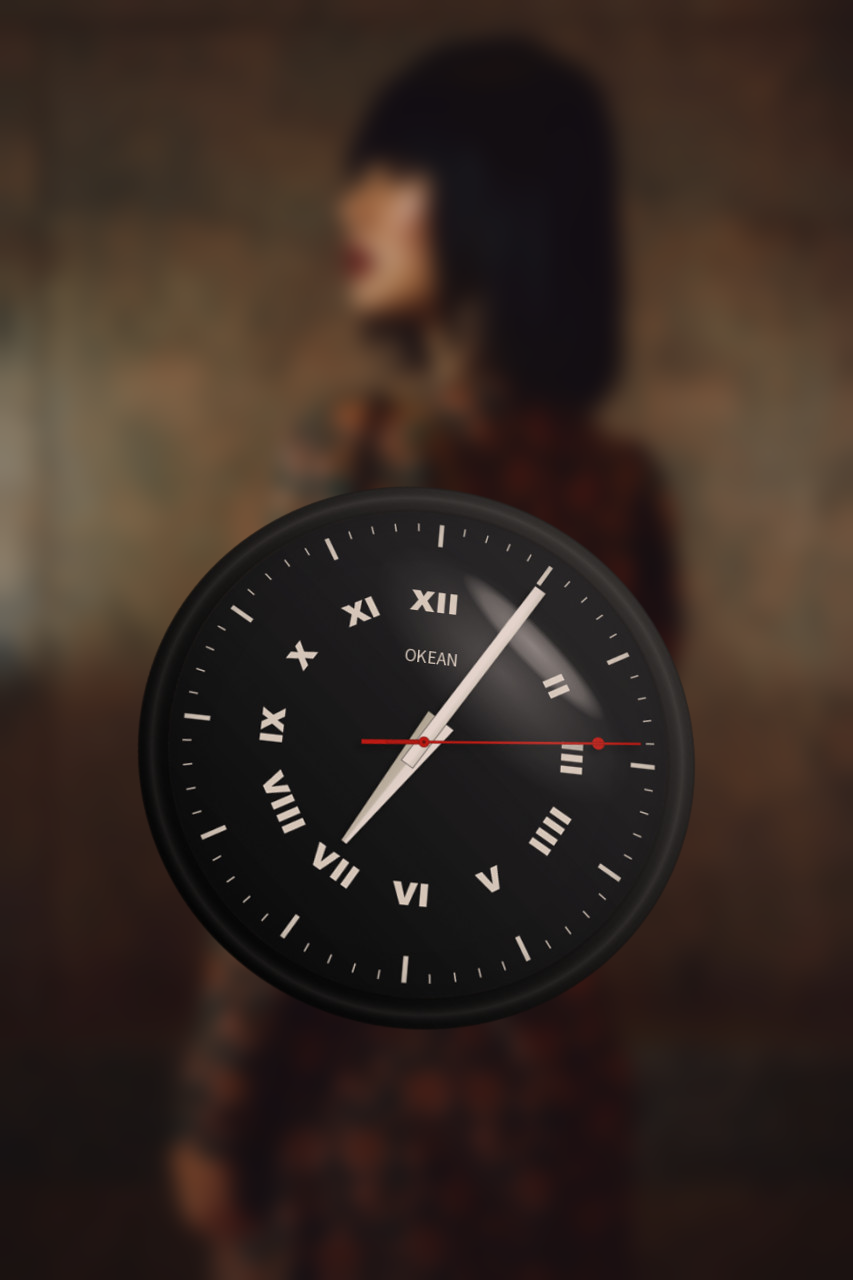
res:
7.05.14
